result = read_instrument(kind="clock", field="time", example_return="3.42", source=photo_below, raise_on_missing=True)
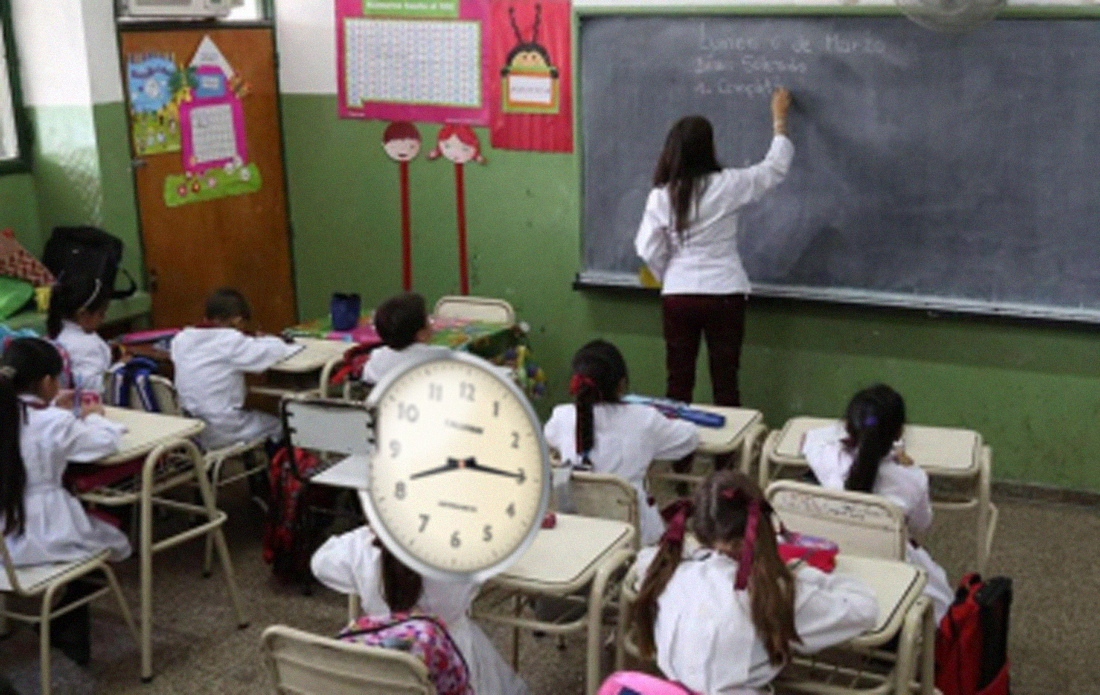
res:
8.15
